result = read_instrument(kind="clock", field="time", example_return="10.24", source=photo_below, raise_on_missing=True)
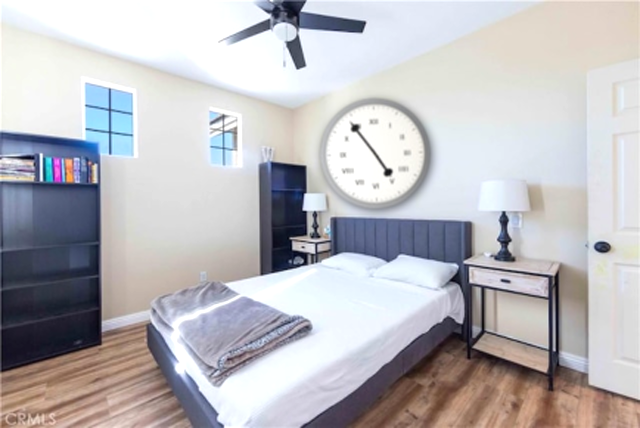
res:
4.54
